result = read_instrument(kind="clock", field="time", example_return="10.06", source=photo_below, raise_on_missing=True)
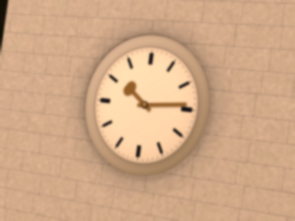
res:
10.14
